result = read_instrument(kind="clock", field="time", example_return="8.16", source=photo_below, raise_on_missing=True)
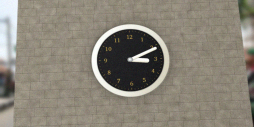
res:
3.11
